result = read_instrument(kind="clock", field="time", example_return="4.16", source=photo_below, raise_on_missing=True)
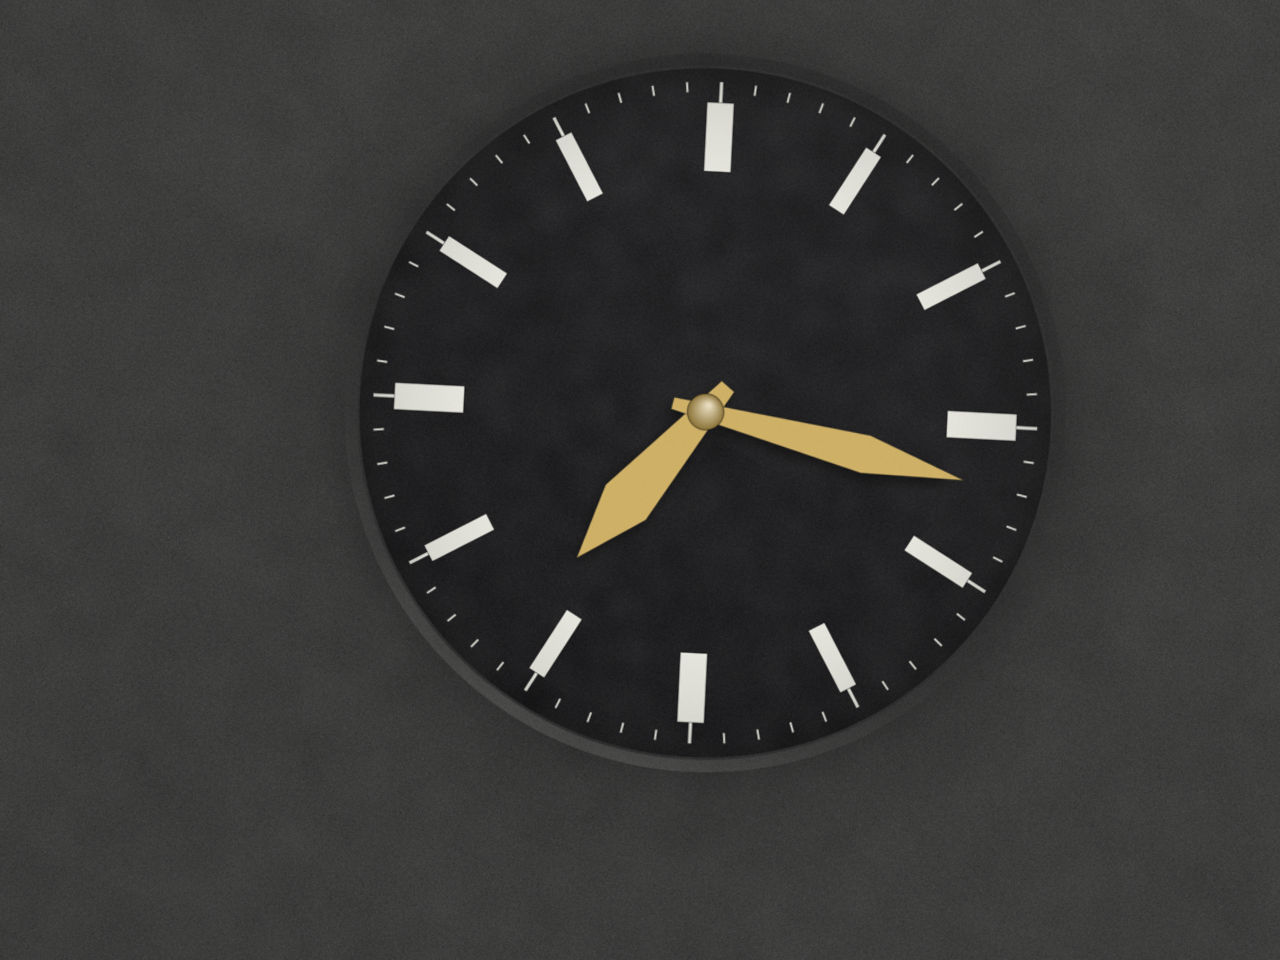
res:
7.17
